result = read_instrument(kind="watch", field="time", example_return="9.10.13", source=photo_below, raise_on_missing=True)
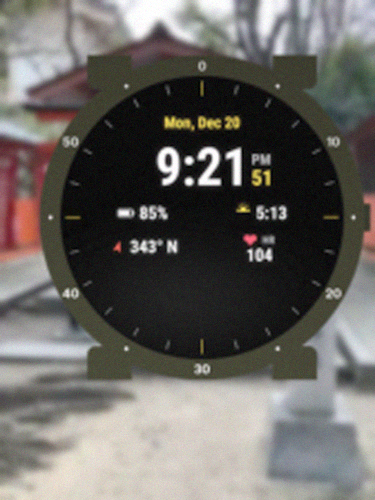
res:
9.21.51
